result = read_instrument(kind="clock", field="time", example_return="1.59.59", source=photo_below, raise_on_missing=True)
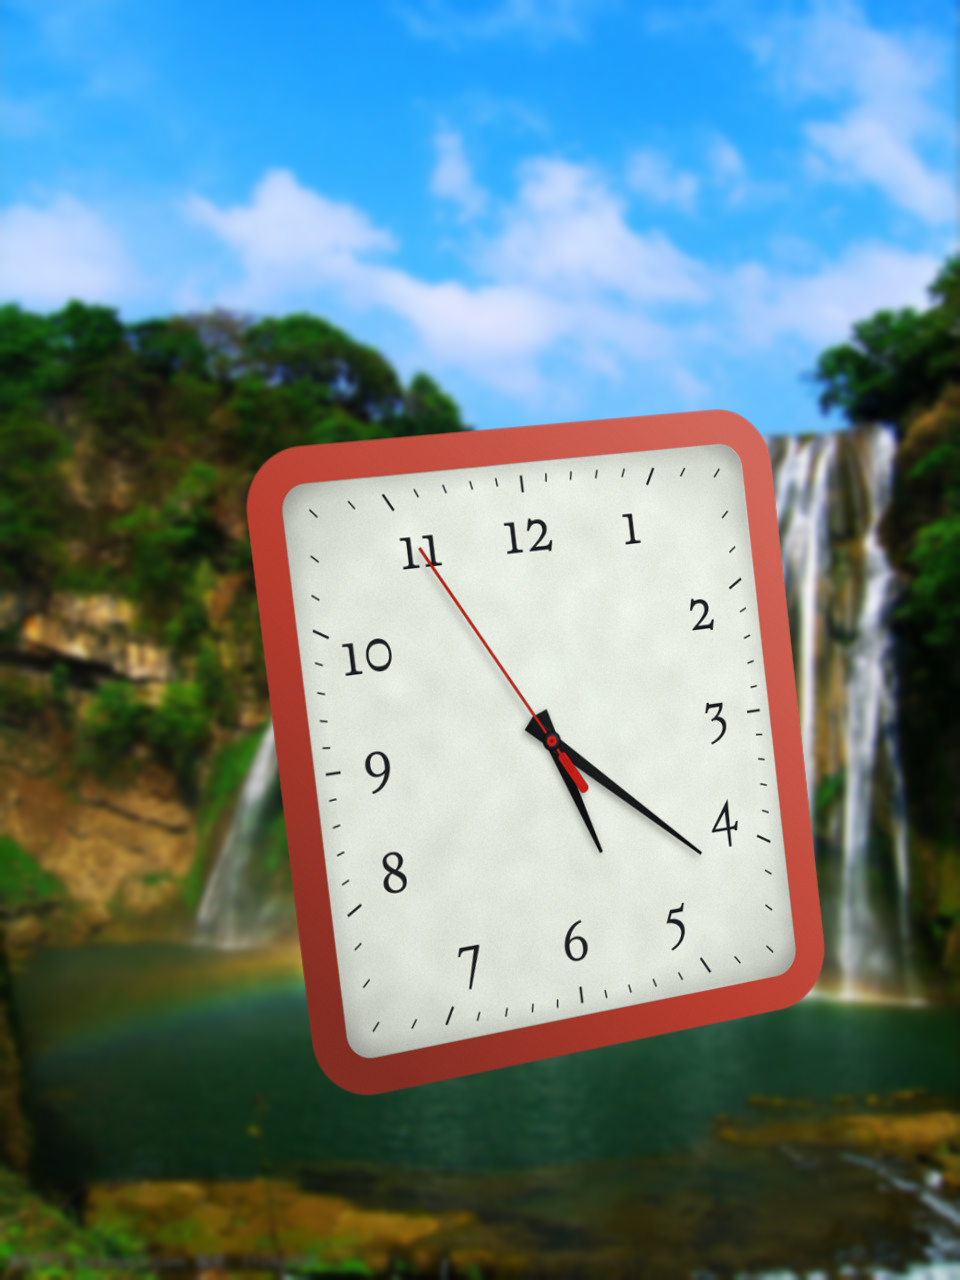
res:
5.21.55
